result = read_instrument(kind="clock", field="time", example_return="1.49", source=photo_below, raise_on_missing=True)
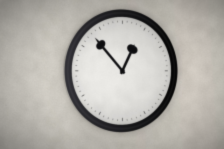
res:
12.53
